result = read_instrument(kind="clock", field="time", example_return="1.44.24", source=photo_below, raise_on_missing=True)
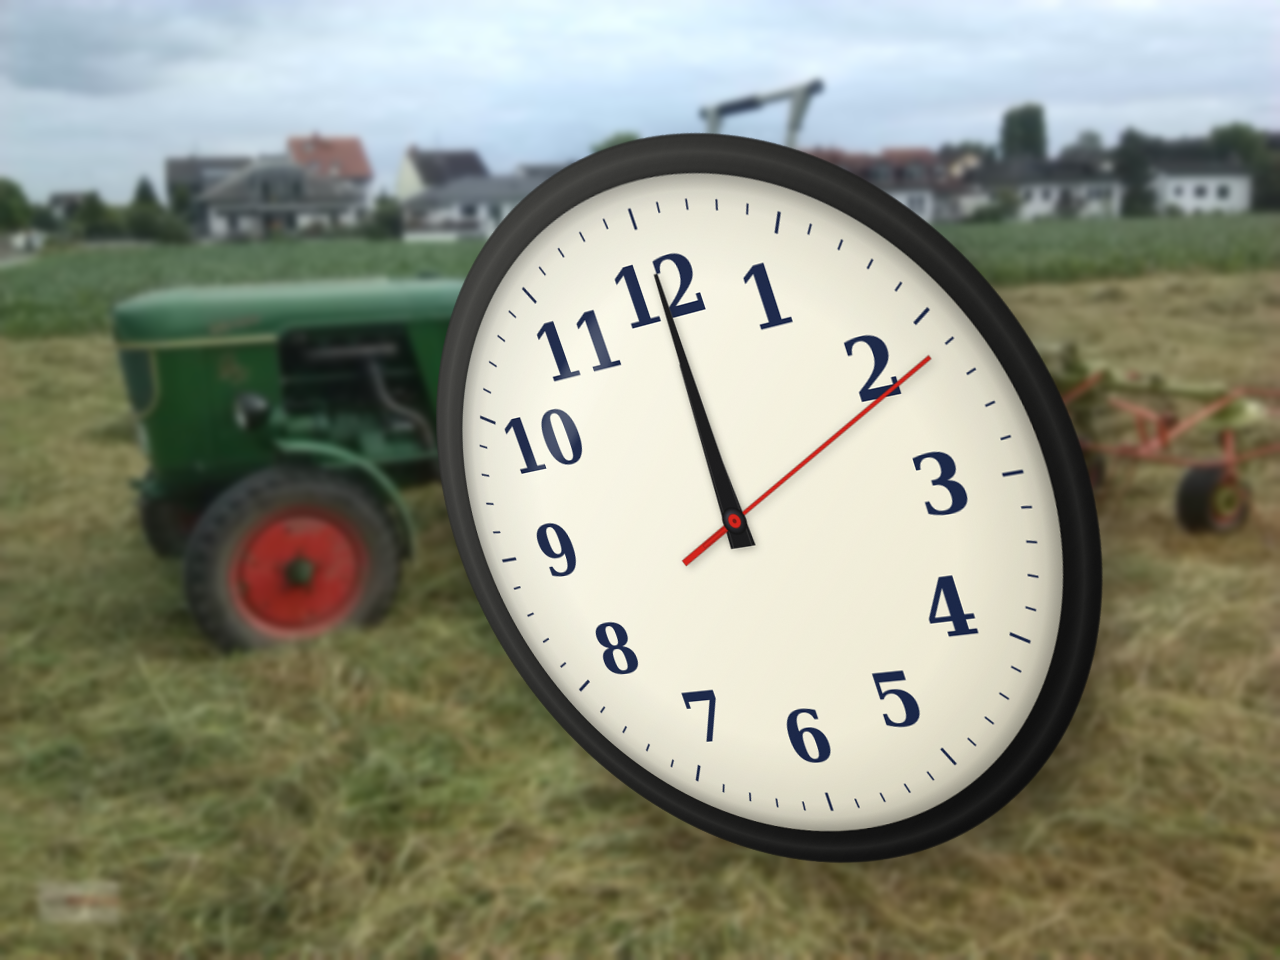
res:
12.00.11
